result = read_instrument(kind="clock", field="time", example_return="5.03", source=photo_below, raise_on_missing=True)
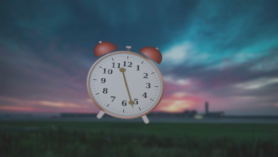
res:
11.27
